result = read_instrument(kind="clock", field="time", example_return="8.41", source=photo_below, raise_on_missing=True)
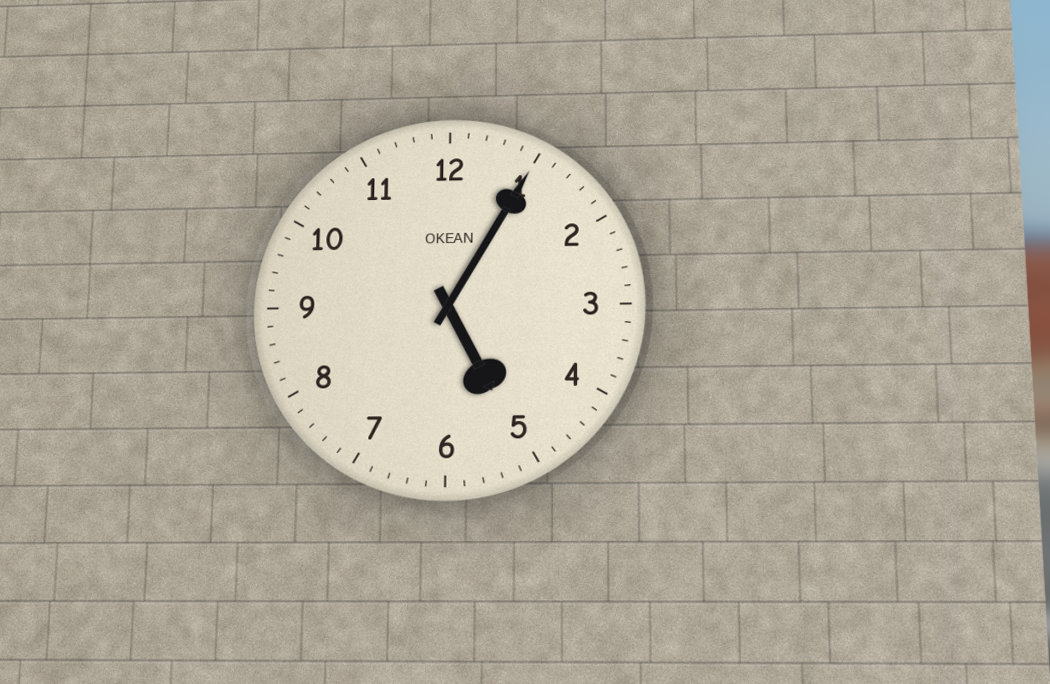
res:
5.05
